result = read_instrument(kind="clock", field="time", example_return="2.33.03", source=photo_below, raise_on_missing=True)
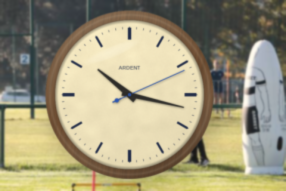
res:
10.17.11
